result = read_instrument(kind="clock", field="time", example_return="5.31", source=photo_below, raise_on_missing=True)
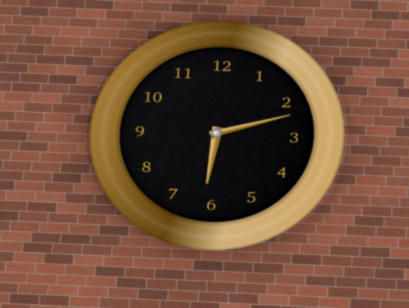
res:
6.12
